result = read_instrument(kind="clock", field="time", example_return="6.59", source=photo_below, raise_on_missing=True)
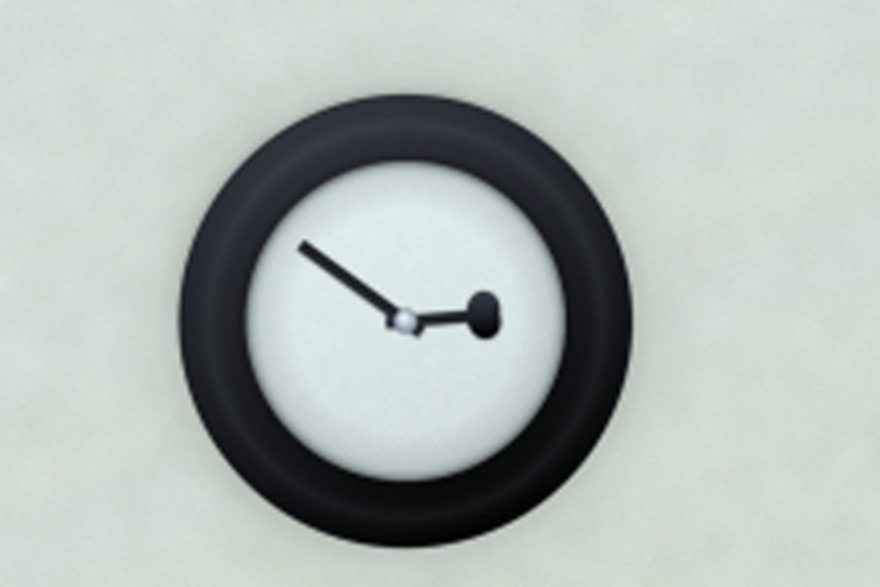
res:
2.51
